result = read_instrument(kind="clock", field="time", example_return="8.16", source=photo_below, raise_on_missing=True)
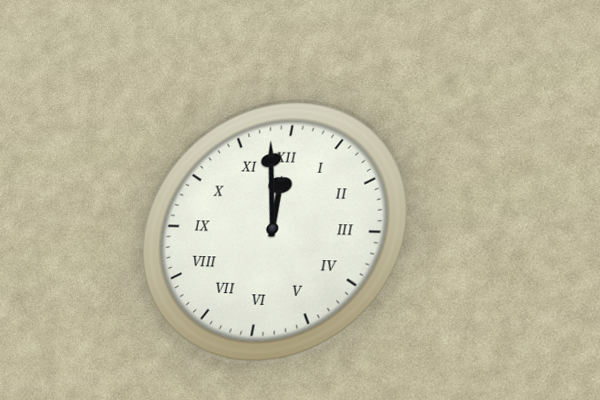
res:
11.58
